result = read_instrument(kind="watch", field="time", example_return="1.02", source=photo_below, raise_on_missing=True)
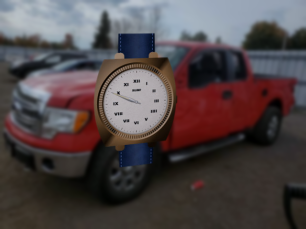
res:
9.49
